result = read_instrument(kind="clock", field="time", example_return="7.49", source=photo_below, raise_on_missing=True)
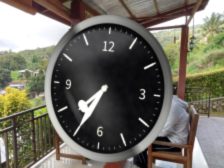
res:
7.35
